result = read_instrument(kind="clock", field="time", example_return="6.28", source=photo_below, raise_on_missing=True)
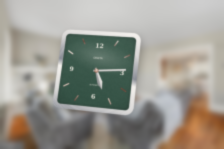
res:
5.14
